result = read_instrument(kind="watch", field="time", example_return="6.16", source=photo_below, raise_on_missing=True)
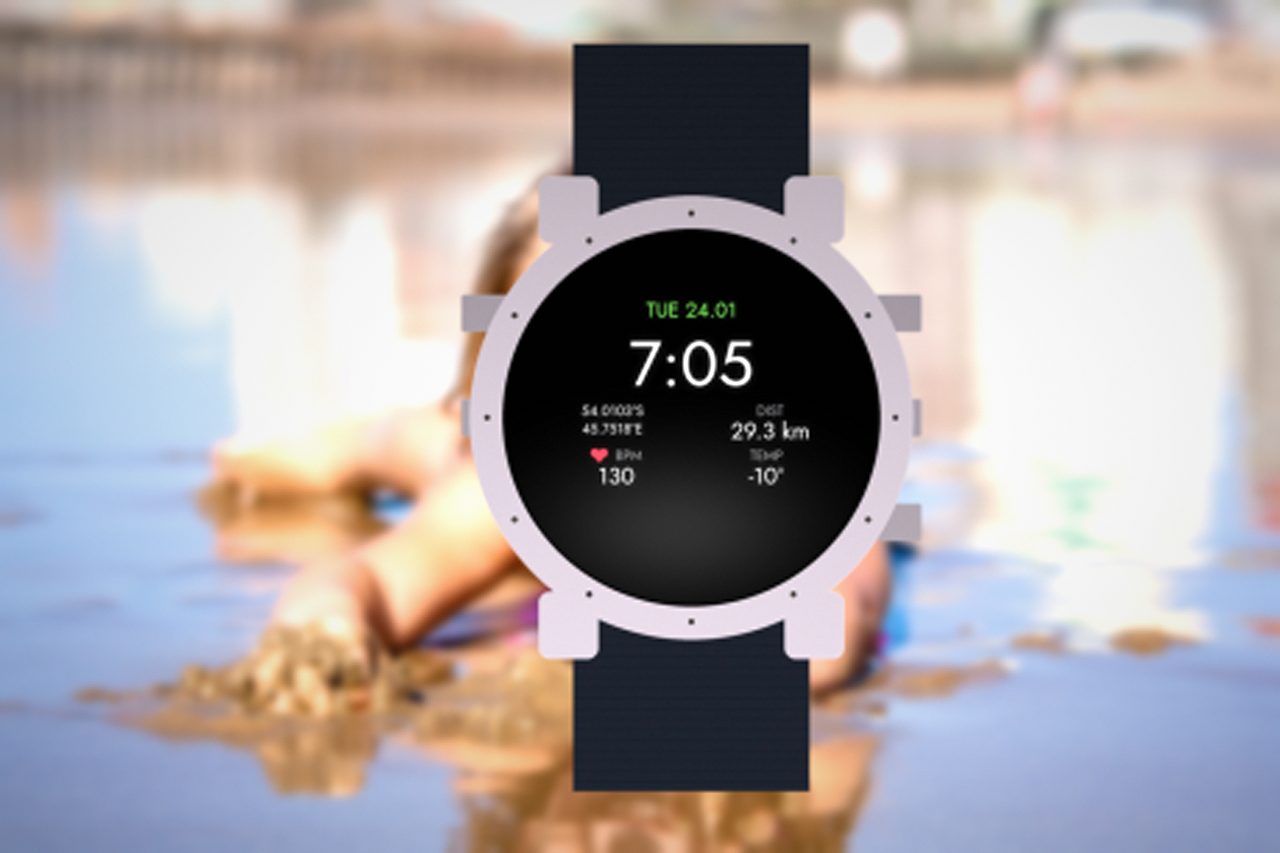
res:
7.05
